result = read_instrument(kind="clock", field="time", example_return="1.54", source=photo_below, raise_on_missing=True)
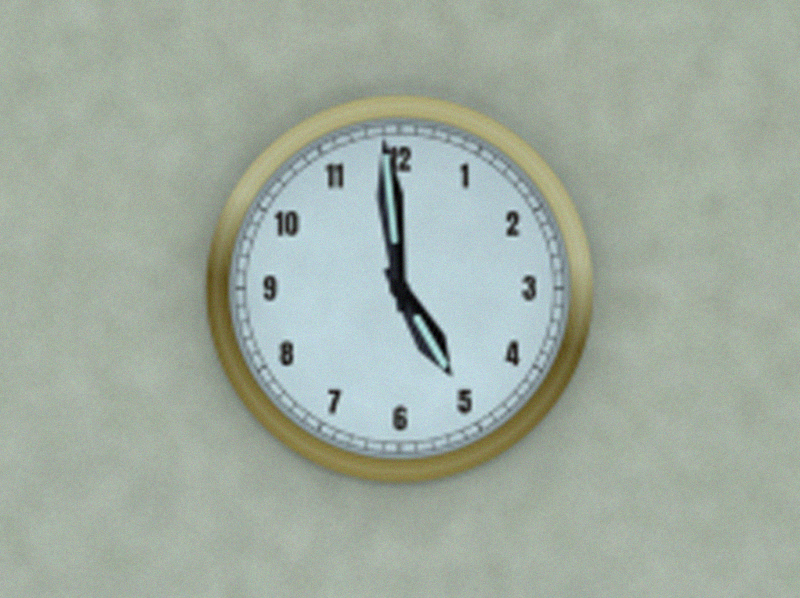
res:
4.59
